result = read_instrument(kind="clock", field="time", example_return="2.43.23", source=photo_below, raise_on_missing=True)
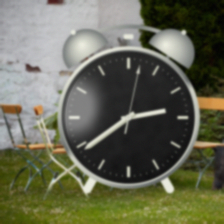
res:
2.39.02
